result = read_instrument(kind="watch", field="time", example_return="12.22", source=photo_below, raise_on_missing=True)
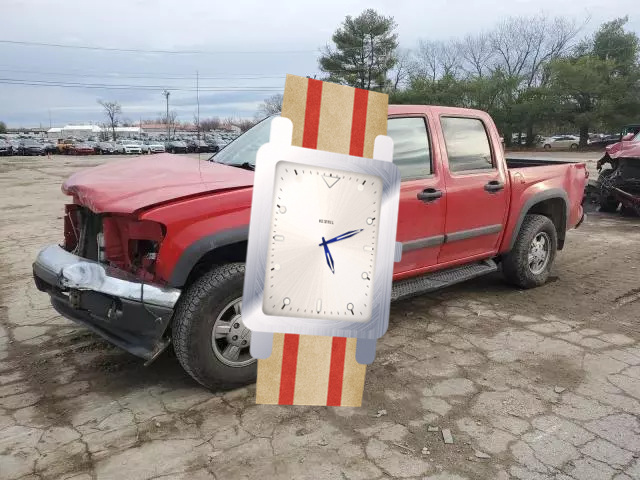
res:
5.11
